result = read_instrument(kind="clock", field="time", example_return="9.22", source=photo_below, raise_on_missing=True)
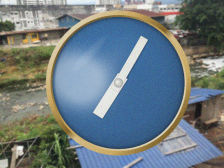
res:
7.05
